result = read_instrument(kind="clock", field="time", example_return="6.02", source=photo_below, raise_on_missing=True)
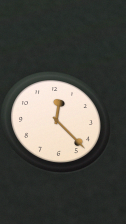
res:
12.23
